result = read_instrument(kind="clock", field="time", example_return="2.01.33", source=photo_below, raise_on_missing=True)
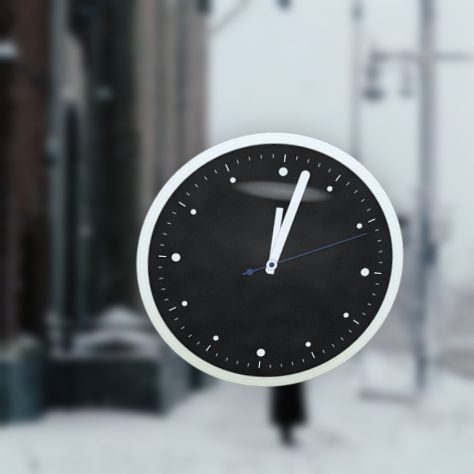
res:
12.02.11
